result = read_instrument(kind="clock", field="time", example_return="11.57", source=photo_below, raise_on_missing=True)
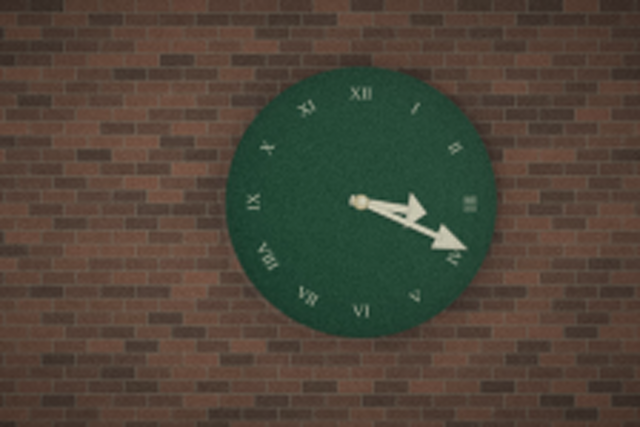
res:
3.19
